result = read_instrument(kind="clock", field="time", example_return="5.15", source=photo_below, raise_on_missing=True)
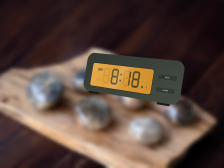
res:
8.18
